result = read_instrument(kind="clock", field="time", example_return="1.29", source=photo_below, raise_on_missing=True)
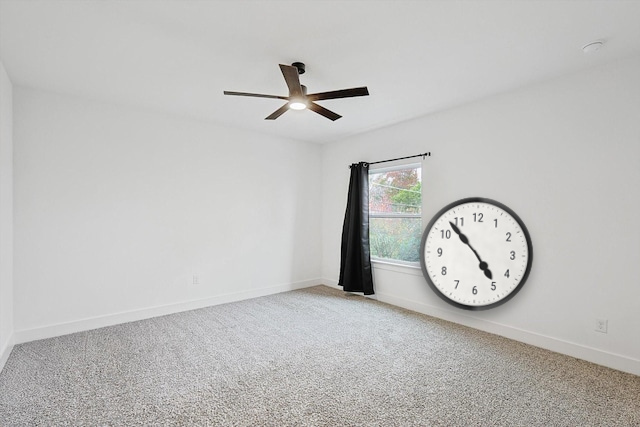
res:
4.53
